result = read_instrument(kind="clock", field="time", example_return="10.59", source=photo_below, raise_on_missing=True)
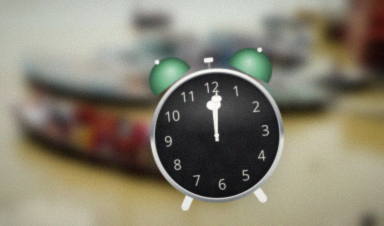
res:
12.01
